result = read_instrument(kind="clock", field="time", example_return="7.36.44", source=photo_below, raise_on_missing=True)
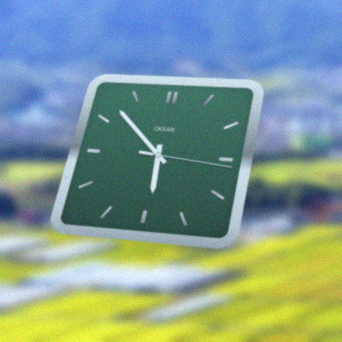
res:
5.52.16
